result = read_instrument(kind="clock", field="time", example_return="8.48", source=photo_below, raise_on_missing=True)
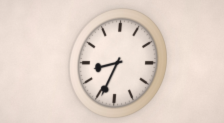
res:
8.34
